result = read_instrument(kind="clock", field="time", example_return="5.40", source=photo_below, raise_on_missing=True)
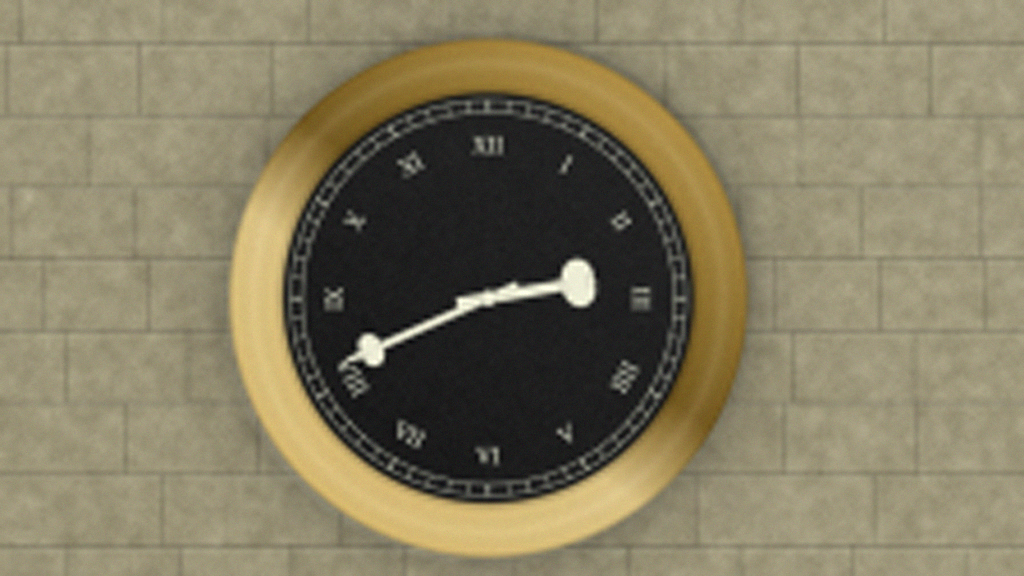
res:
2.41
